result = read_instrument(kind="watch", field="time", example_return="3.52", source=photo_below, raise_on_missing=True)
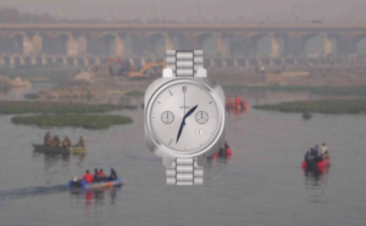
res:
1.33
